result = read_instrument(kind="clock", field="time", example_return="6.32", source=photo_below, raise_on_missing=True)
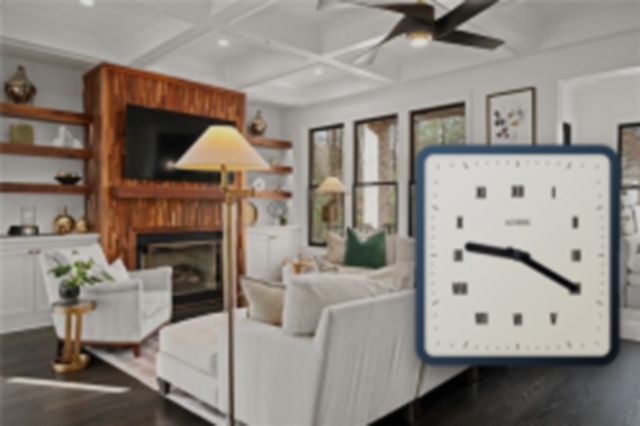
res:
9.20
